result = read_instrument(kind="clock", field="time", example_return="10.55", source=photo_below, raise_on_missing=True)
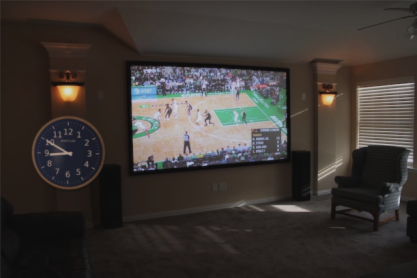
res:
8.50
